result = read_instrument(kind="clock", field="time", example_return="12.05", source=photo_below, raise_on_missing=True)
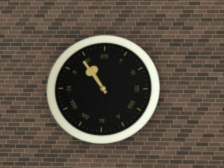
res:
10.54
